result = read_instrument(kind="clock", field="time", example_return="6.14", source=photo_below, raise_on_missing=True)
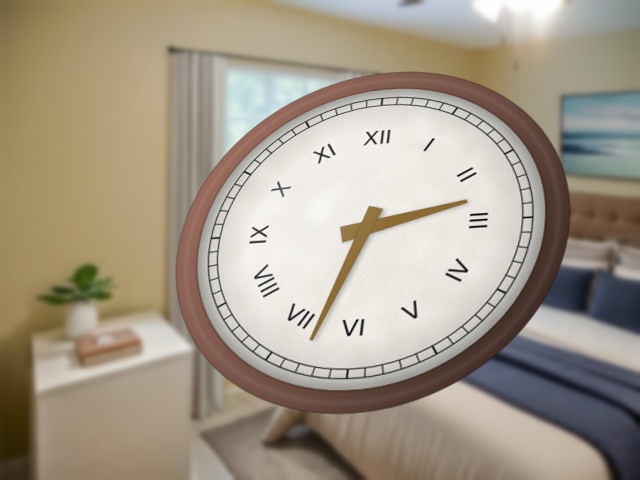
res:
2.33
